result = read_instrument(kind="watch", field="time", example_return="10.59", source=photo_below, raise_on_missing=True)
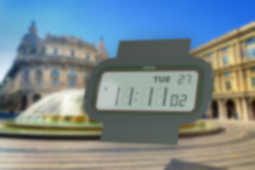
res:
11.11
